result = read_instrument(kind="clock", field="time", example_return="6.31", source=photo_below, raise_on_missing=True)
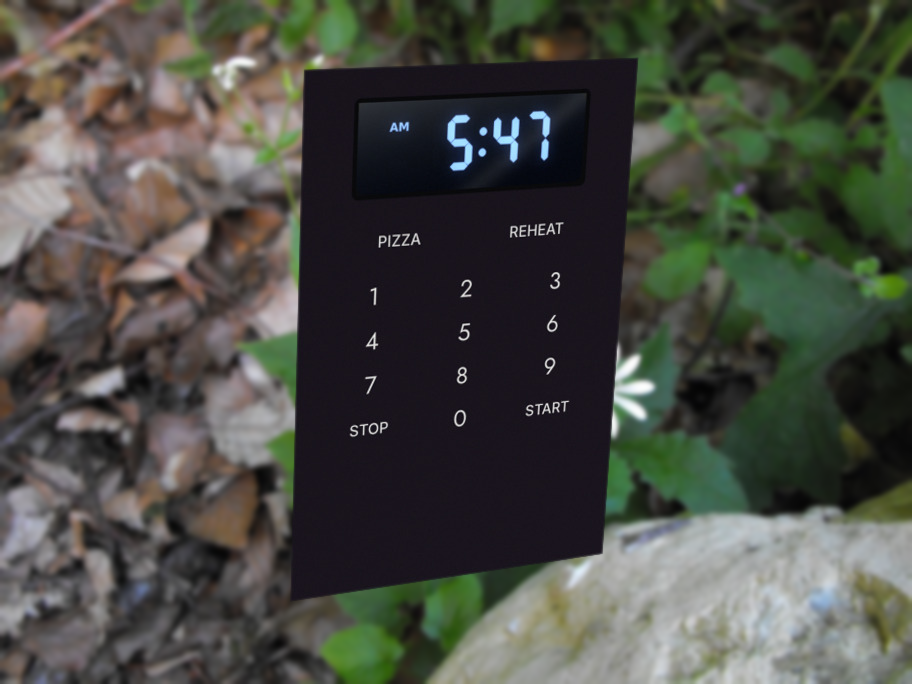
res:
5.47
